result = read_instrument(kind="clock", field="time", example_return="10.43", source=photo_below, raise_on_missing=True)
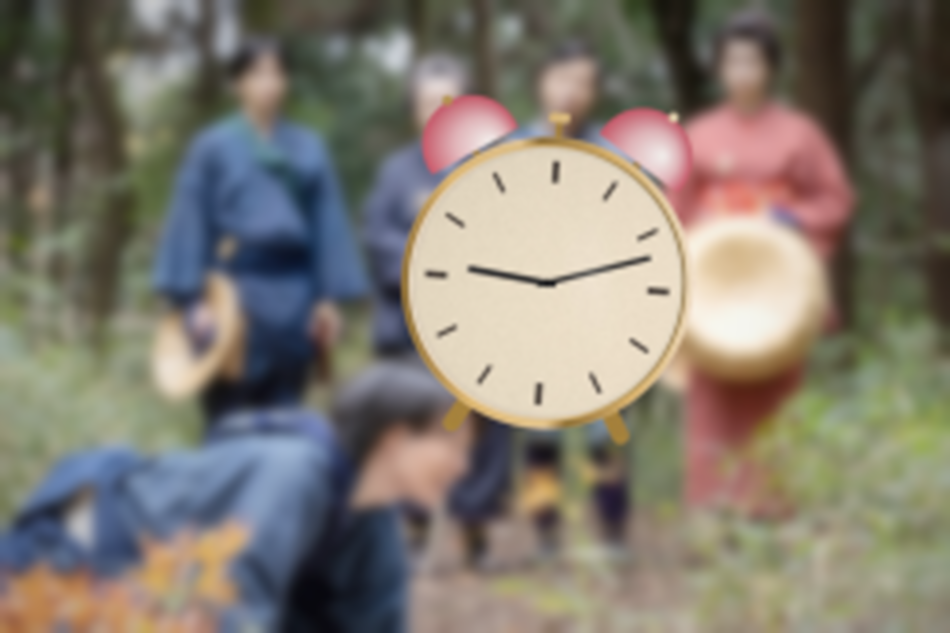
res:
9.12
